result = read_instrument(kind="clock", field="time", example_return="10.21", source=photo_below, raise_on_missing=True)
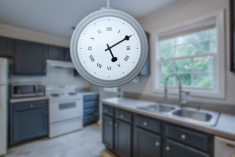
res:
5.10
